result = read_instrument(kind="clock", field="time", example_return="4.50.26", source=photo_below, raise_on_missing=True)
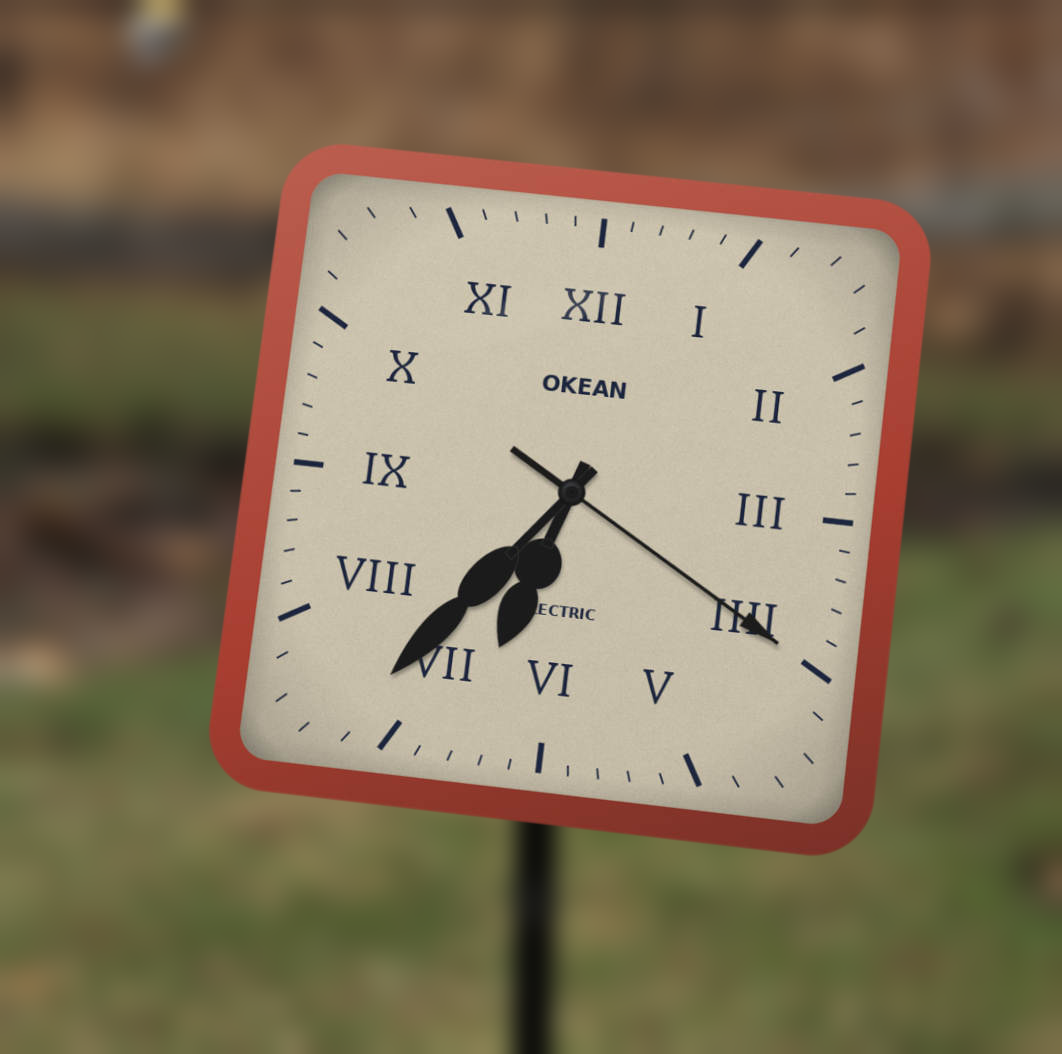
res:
6.36.20
